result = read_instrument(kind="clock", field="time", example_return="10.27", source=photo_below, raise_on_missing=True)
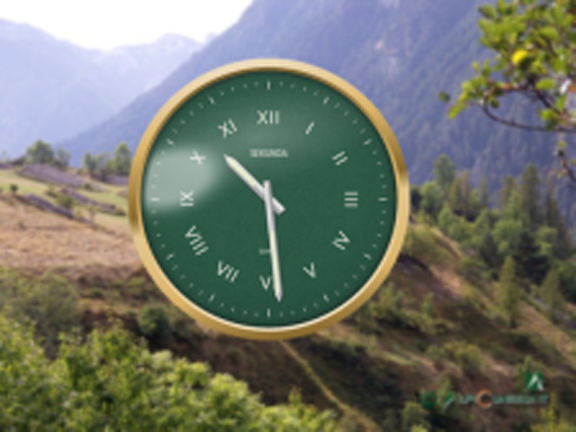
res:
10.29
